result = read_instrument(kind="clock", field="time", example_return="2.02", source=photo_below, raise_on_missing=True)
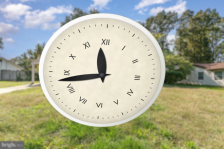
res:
11.43
